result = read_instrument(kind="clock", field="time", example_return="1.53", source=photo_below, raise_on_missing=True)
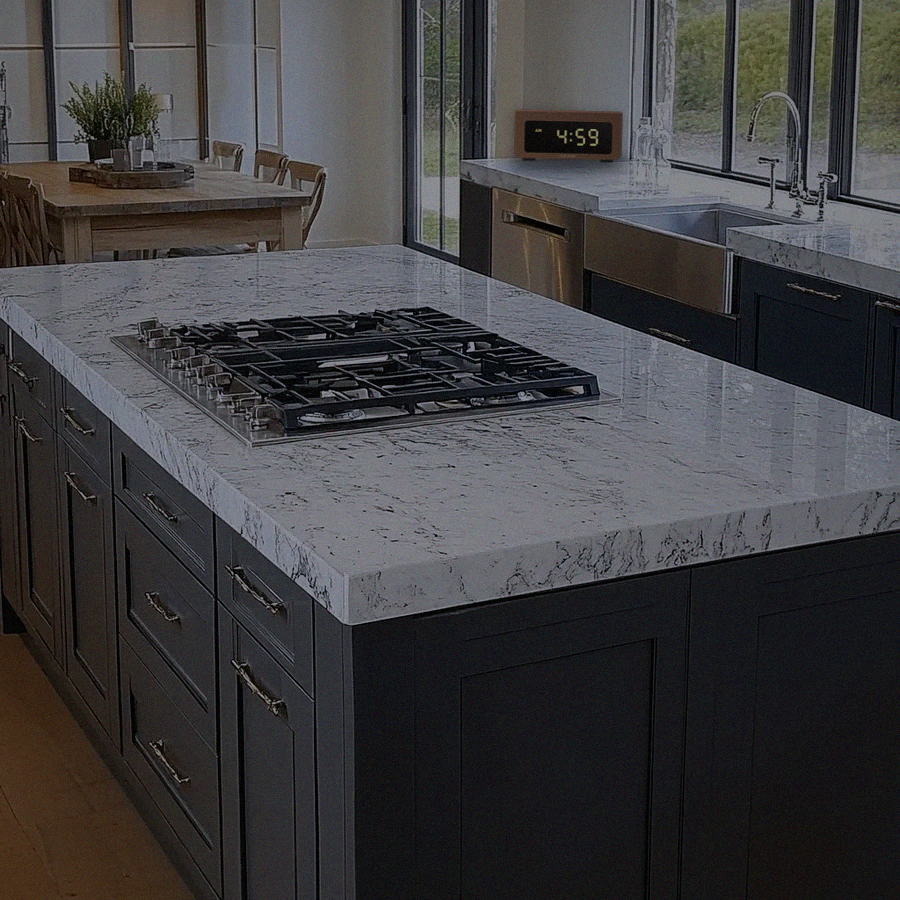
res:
4.59
